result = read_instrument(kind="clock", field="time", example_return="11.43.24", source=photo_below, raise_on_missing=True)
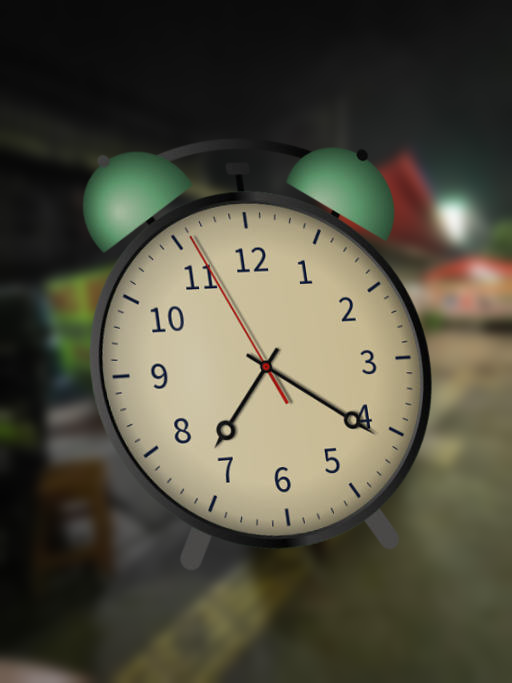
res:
7.20.56
